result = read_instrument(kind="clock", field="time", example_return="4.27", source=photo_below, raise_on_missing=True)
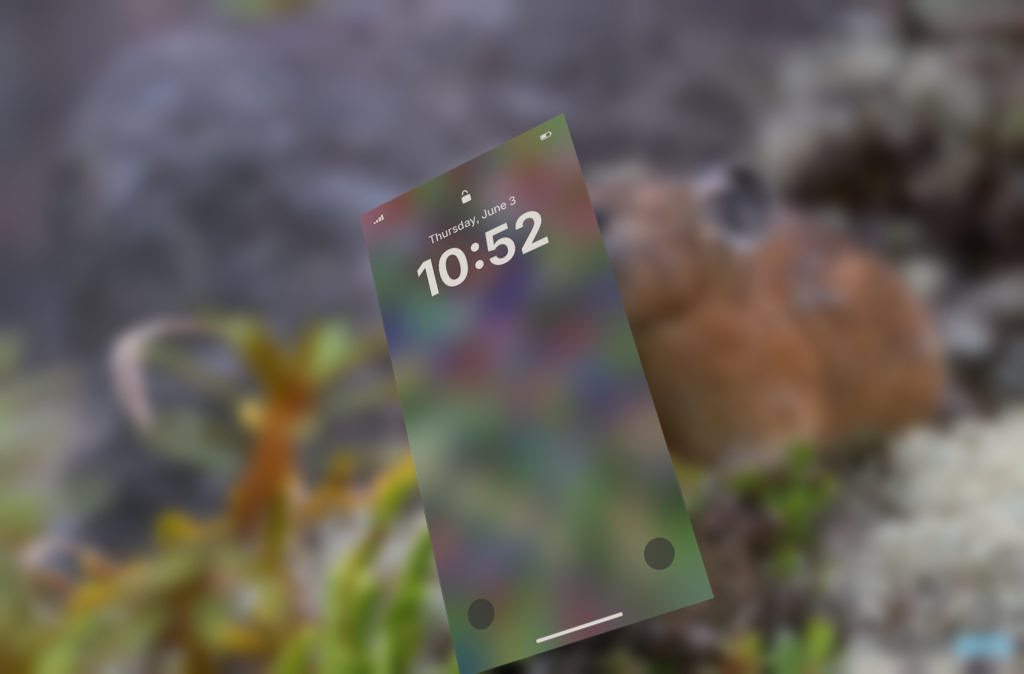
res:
10.52
